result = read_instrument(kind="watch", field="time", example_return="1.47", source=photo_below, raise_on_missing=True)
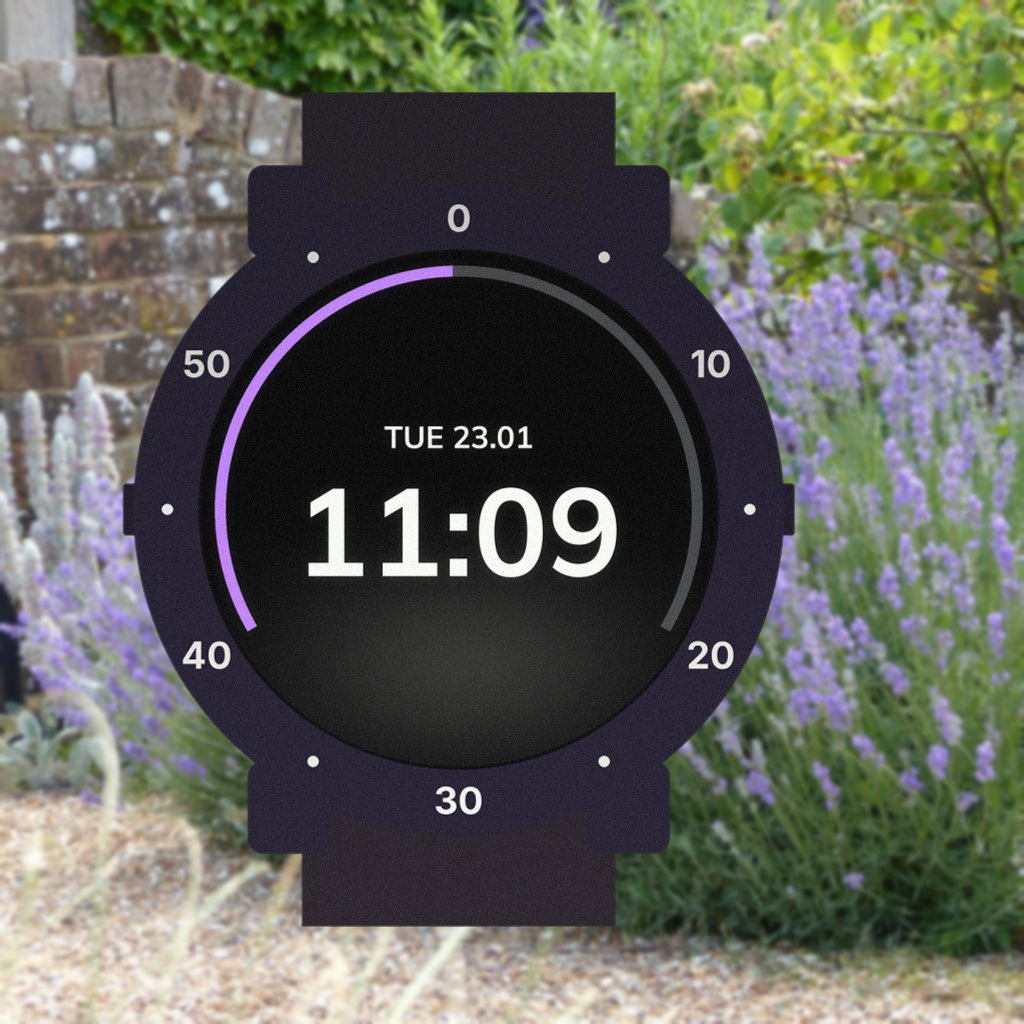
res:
11.09
